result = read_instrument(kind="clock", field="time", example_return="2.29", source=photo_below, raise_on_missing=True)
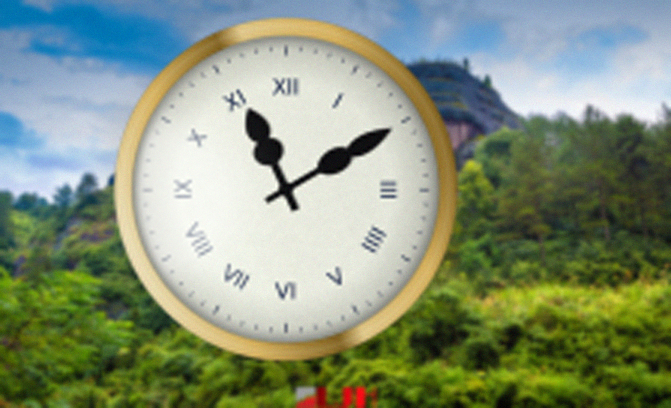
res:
11.10
